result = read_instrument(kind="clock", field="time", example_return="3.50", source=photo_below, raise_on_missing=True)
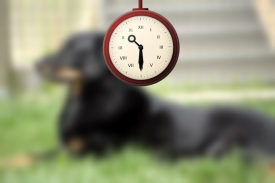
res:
10.30
